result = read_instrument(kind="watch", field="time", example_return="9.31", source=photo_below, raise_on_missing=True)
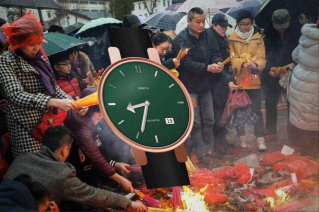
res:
8.34
